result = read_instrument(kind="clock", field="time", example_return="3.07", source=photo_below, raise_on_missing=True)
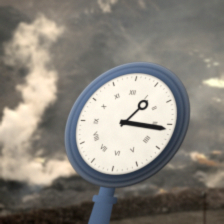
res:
1.16
